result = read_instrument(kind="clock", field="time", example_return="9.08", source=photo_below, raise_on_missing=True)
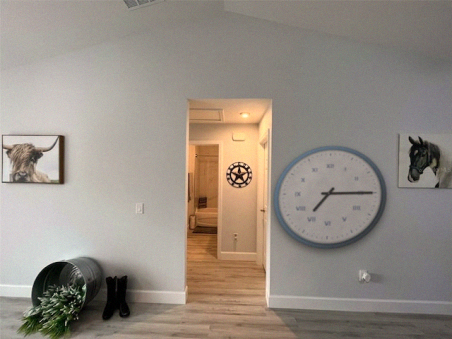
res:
7.15
